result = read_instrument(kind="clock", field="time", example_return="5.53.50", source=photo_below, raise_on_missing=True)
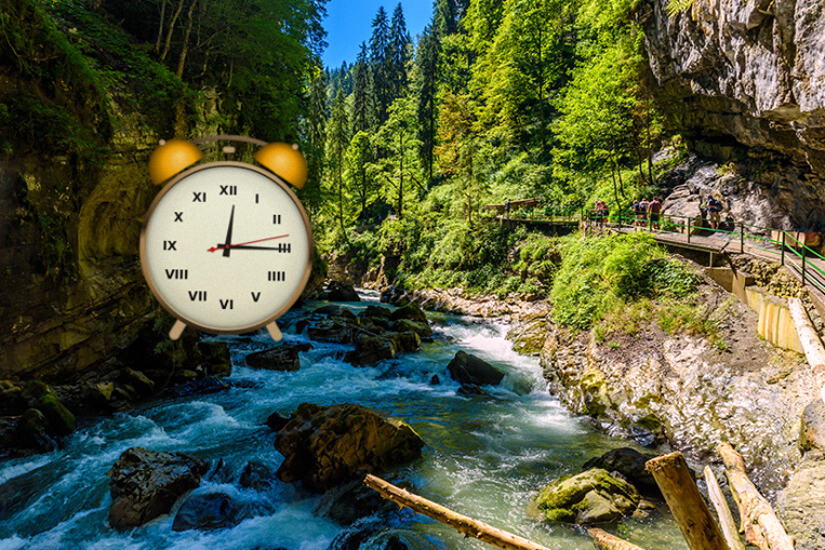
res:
12.15.13
